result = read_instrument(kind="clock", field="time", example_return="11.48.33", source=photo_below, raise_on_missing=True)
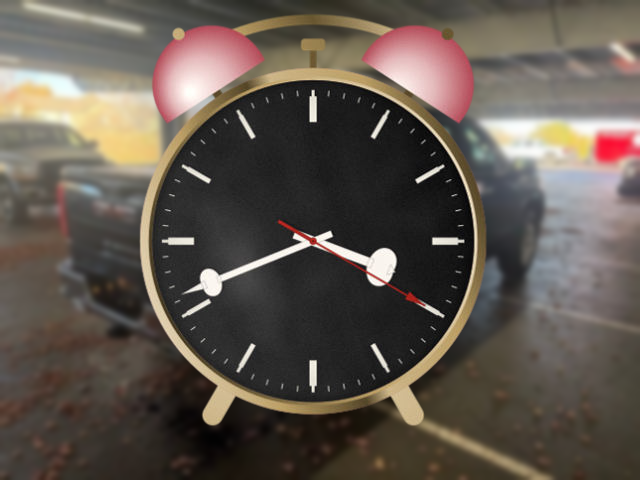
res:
3.41.20
